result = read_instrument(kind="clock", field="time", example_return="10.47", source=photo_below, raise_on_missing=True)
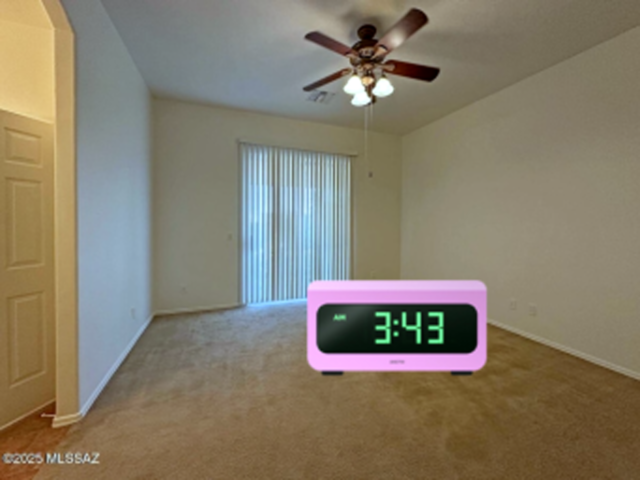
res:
3.43
